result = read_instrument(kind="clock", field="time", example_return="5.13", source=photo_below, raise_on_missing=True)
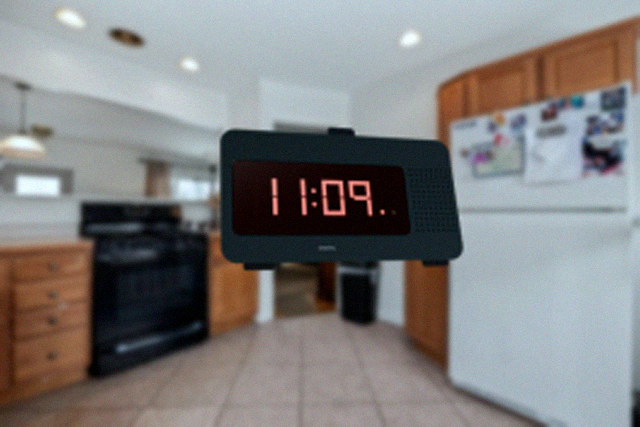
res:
11.09
